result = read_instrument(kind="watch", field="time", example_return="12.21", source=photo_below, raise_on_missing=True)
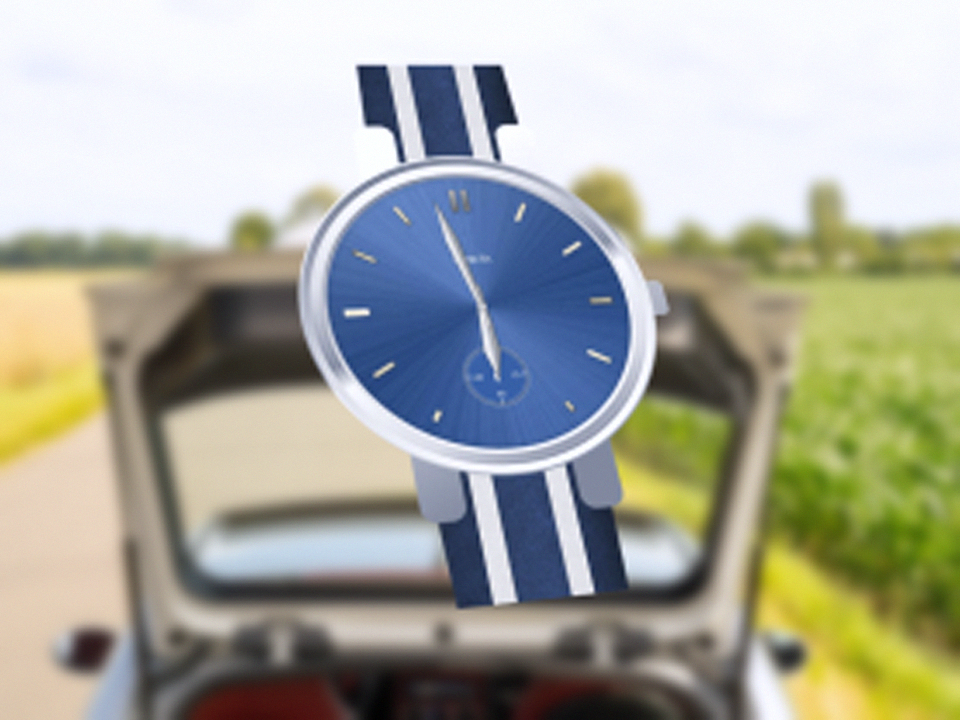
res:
5.58
